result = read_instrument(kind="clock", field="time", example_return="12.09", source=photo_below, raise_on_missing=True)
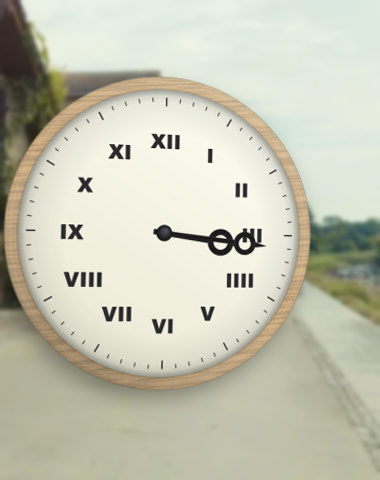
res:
3.16
